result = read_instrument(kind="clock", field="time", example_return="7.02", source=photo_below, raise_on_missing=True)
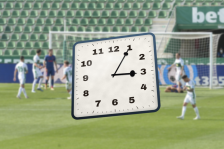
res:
3.05
